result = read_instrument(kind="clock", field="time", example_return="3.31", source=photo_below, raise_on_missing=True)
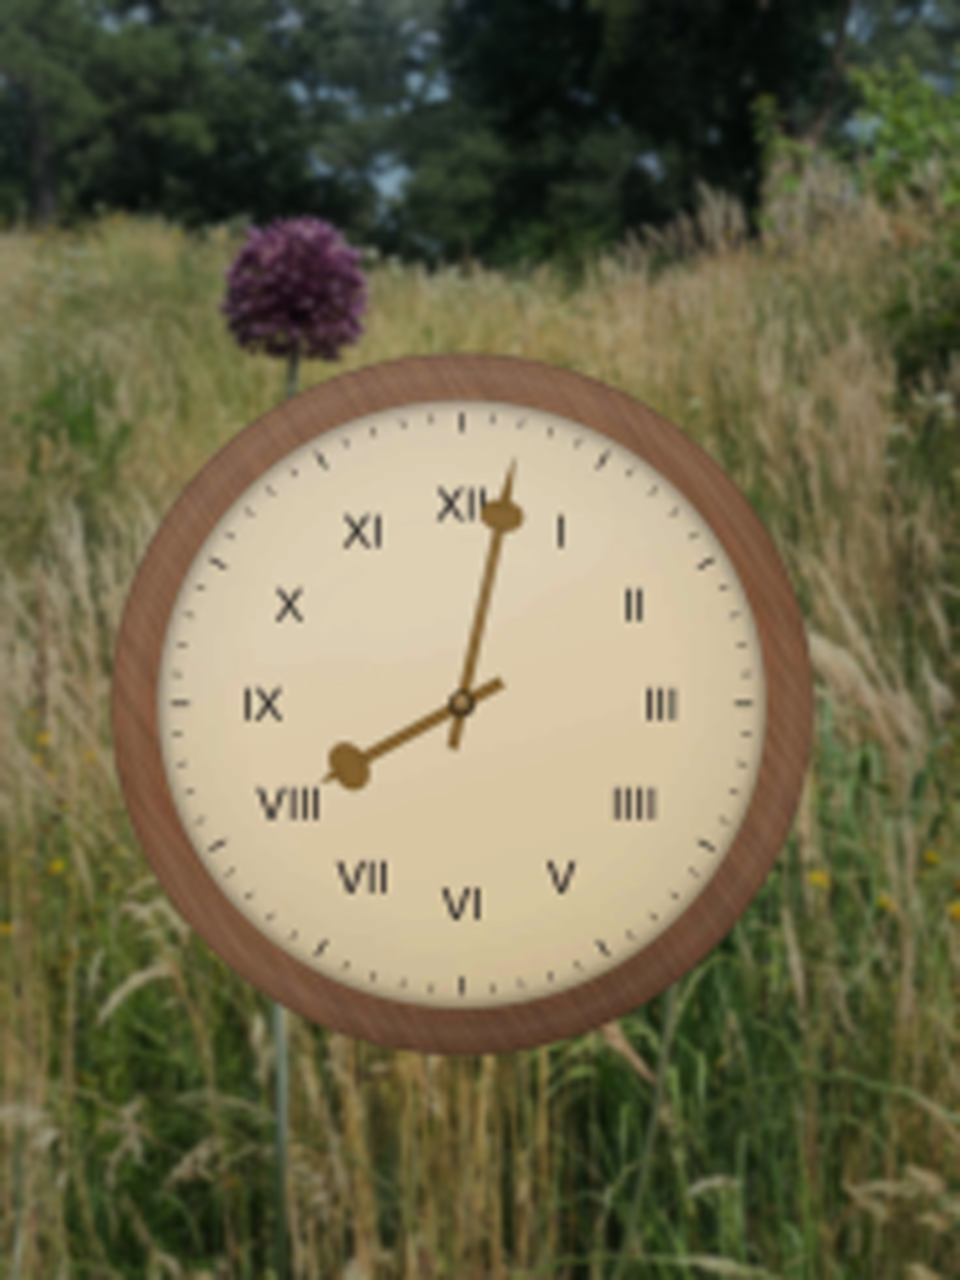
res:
8.02
